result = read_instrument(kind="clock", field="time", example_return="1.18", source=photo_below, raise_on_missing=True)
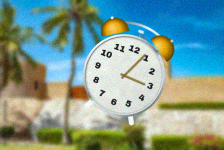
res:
3.04
